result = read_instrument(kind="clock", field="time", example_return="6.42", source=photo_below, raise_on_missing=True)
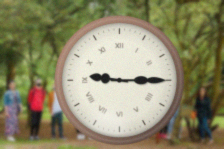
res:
9.15
